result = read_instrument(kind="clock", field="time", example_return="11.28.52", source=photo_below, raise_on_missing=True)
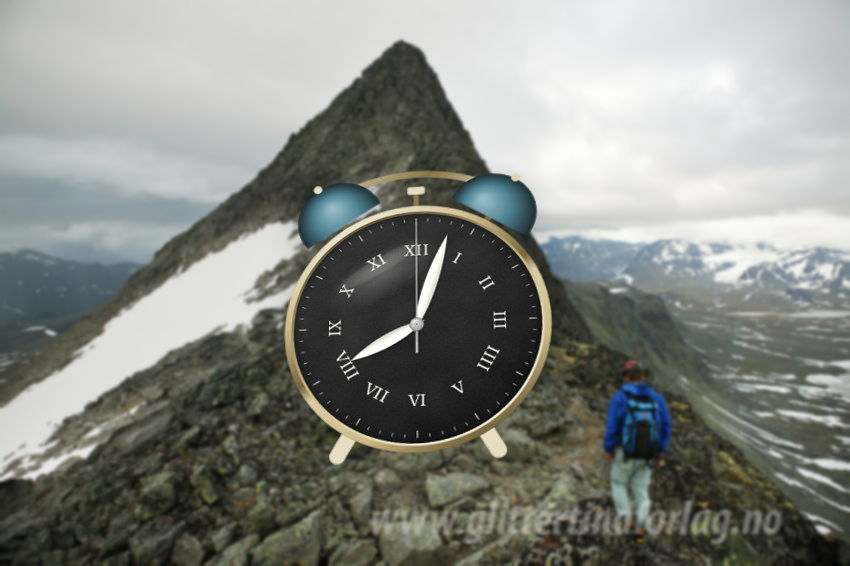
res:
8.03.00
